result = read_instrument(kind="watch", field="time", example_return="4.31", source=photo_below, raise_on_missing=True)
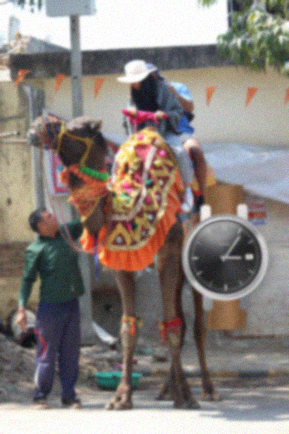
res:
3.06
